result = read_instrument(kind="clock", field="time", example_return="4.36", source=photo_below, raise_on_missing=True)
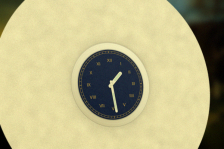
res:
1.29
